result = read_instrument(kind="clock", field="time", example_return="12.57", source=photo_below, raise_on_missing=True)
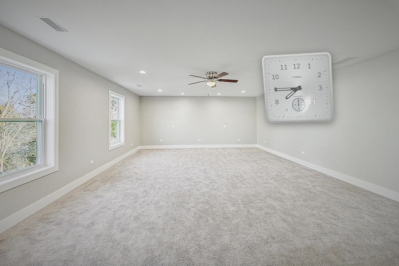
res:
7.45
